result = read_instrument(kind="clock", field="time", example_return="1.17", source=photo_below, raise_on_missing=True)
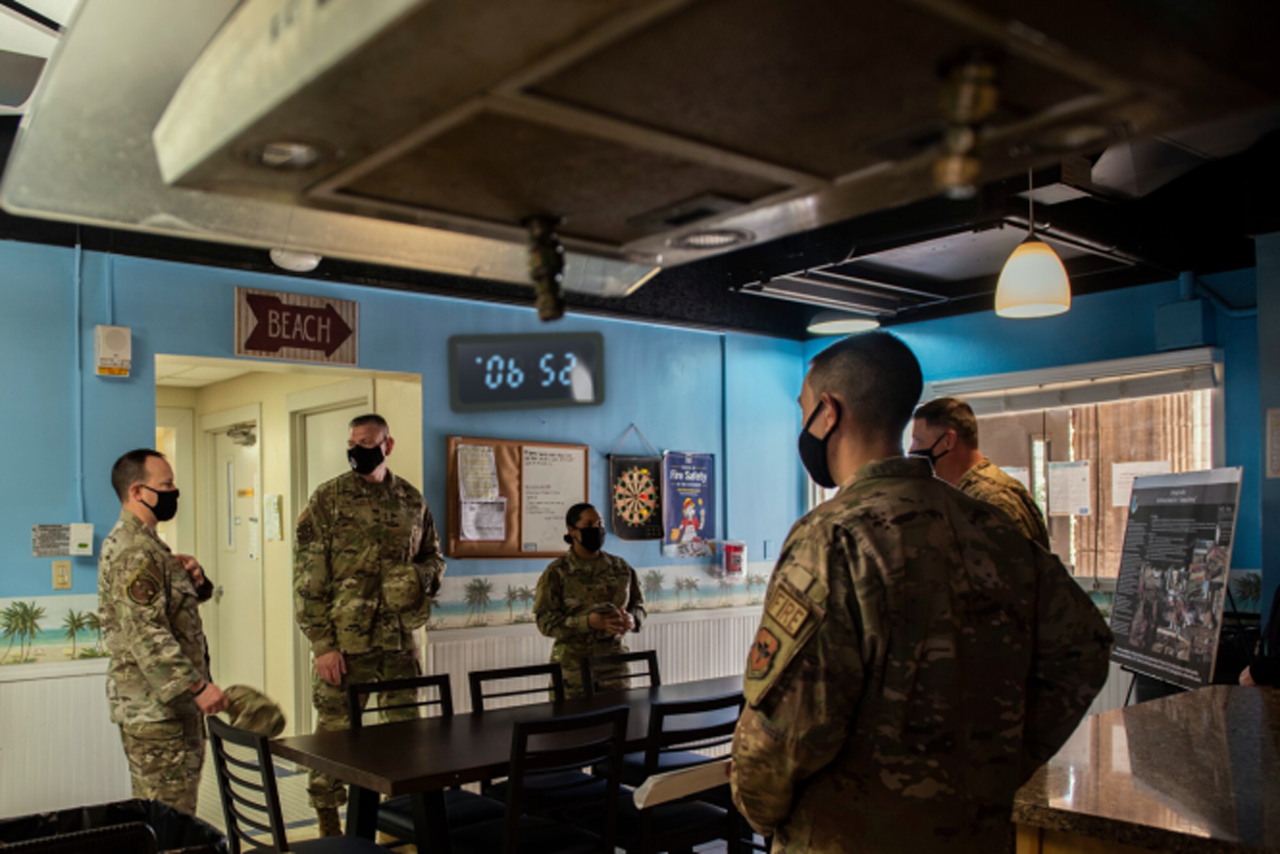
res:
6.52
